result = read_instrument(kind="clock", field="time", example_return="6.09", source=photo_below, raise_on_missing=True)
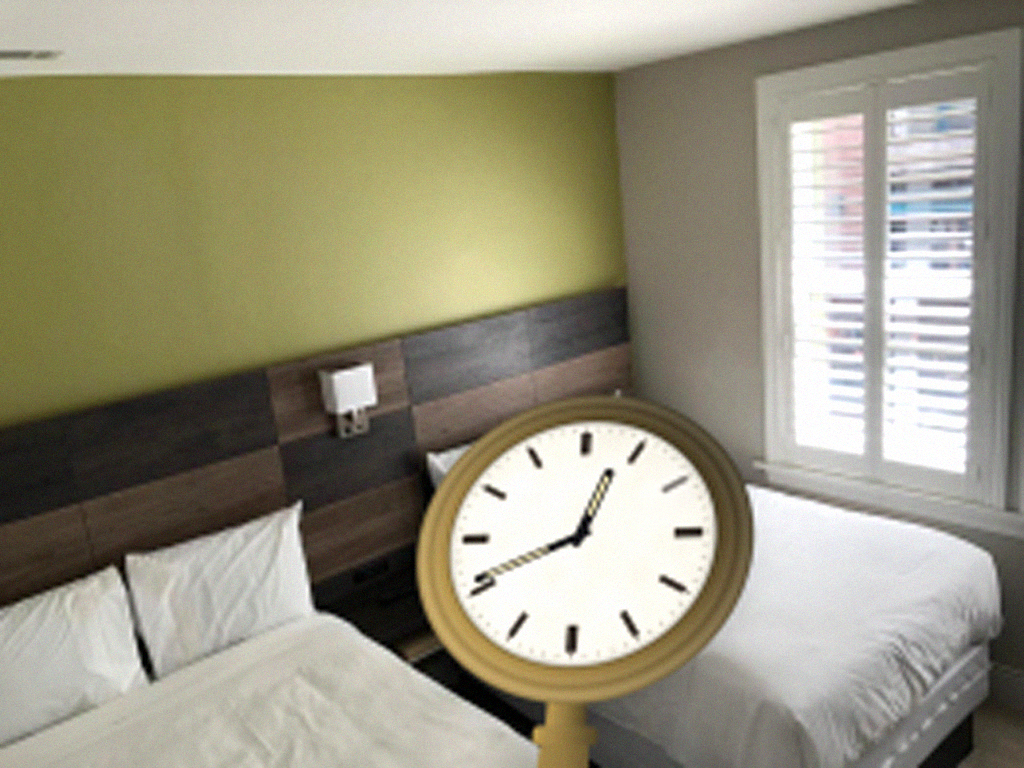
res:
12.41
